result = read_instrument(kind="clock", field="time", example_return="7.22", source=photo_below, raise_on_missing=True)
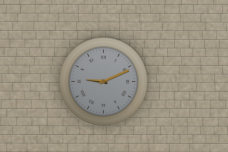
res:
9.11
